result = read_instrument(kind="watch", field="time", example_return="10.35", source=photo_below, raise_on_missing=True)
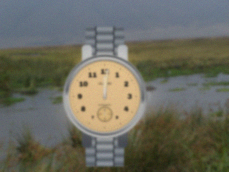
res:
12.01
